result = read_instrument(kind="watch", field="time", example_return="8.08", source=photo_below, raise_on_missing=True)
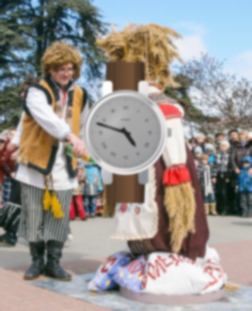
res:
4.48
